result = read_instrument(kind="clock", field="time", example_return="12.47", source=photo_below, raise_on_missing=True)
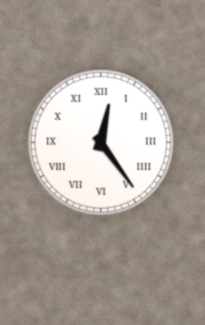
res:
12.24
